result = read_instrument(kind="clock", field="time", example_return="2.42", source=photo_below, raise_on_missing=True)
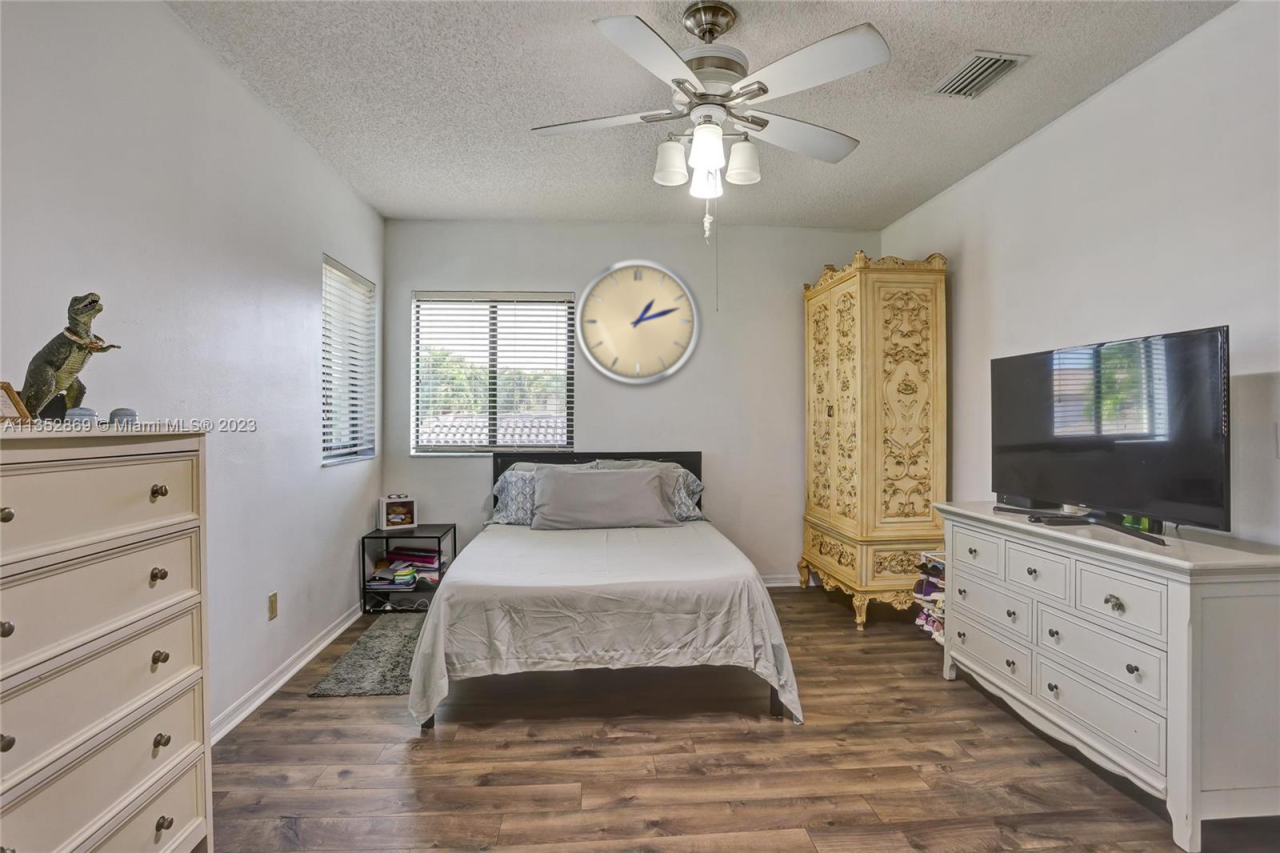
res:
1.12
